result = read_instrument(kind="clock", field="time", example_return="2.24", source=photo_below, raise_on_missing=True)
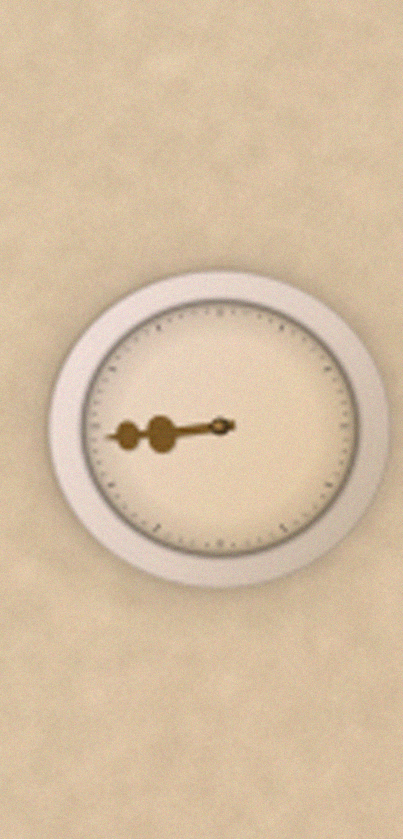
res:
8.44
